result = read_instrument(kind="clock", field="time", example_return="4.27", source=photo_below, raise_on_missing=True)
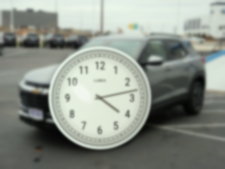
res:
4.13
